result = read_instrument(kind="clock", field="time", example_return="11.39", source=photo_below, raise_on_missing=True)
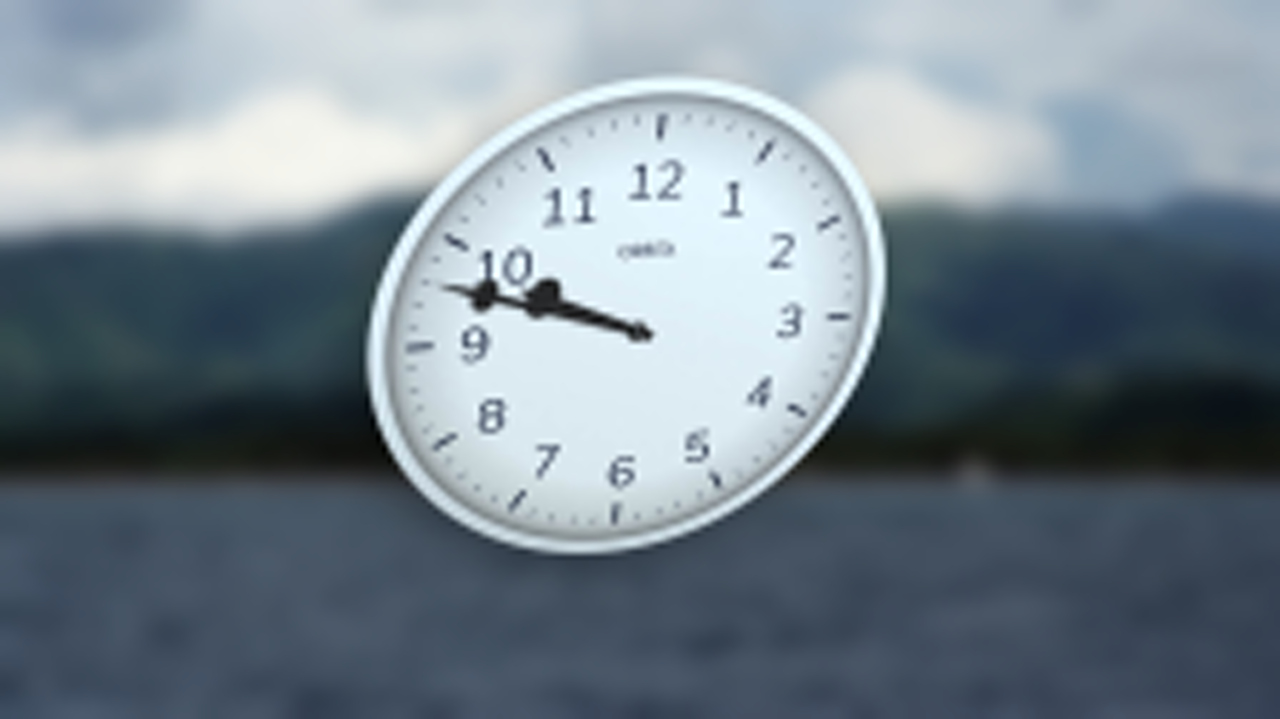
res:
9.48
